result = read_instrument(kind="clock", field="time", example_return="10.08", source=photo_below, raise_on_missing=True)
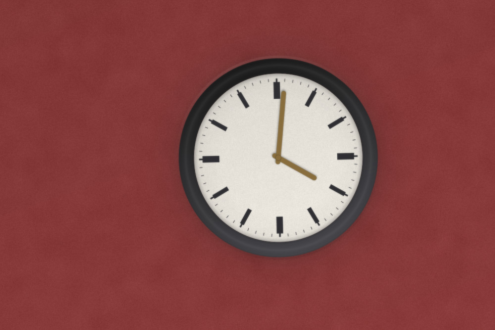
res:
4.01
